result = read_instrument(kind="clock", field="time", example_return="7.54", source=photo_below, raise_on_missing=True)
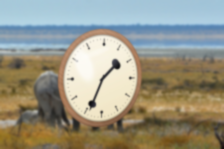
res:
1.34
